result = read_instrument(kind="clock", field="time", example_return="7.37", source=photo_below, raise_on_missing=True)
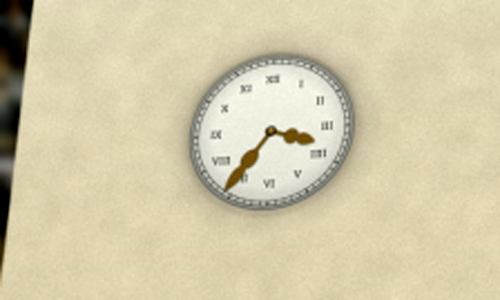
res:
3.36
